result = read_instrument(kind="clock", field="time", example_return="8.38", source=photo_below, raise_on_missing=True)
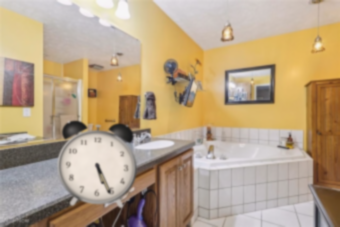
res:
5.26
